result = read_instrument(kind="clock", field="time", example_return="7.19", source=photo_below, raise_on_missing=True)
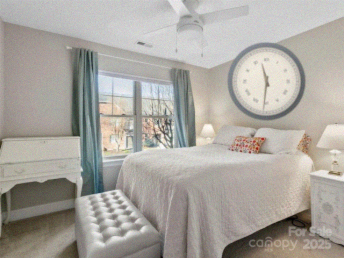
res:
11.31
